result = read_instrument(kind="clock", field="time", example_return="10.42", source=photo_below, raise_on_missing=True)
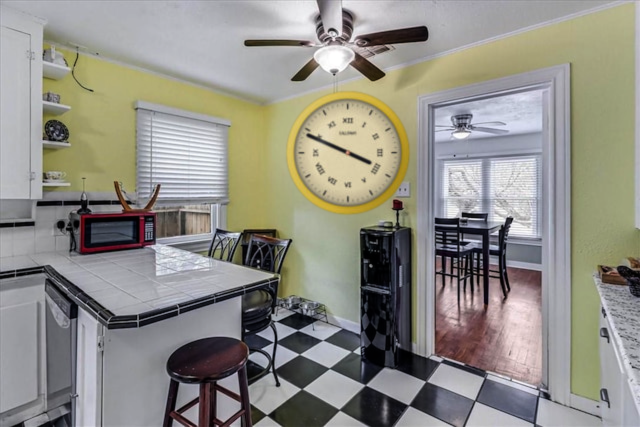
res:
3.49
